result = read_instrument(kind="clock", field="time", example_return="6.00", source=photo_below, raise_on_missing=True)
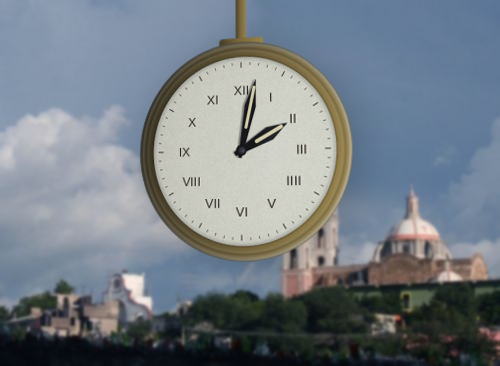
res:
2.02
